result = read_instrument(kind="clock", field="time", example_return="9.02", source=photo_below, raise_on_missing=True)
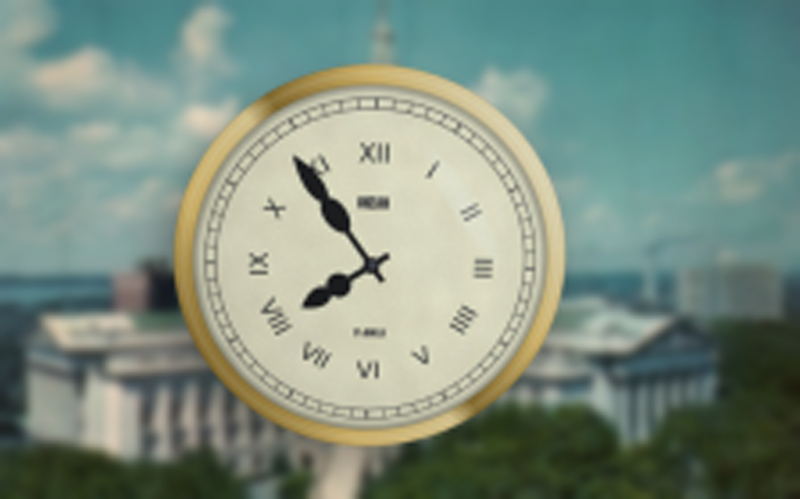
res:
7.54
